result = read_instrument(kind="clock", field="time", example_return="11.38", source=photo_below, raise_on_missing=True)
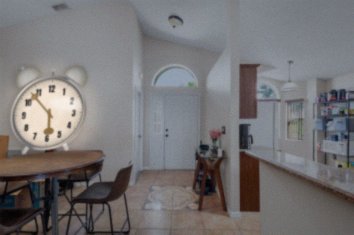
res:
5.53
